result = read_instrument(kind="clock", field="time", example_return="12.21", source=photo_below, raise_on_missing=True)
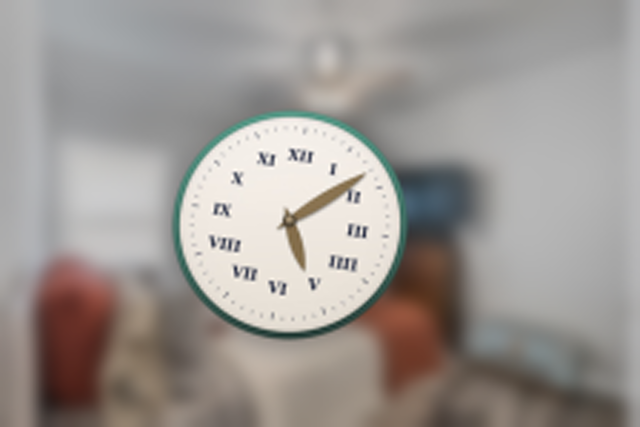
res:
5.08
